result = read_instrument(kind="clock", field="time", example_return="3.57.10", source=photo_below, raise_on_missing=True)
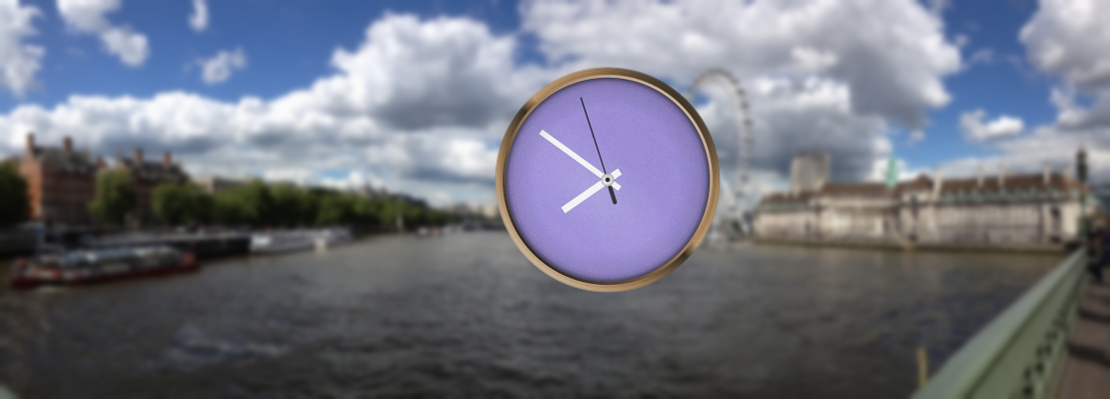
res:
7.50.57
